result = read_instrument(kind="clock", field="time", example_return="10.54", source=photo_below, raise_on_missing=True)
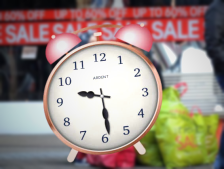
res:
9.29
